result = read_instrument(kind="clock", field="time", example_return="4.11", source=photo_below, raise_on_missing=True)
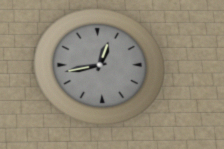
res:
12.43
